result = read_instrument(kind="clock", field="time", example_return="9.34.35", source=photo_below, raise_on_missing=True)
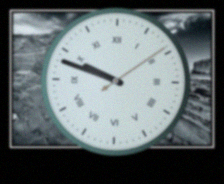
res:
9.48.09
